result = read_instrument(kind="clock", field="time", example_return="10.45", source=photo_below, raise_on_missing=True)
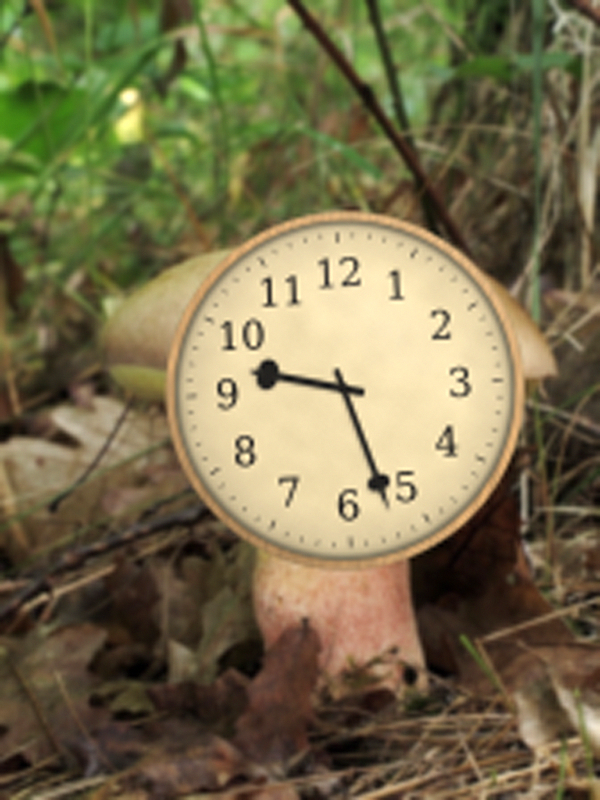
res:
9.27
